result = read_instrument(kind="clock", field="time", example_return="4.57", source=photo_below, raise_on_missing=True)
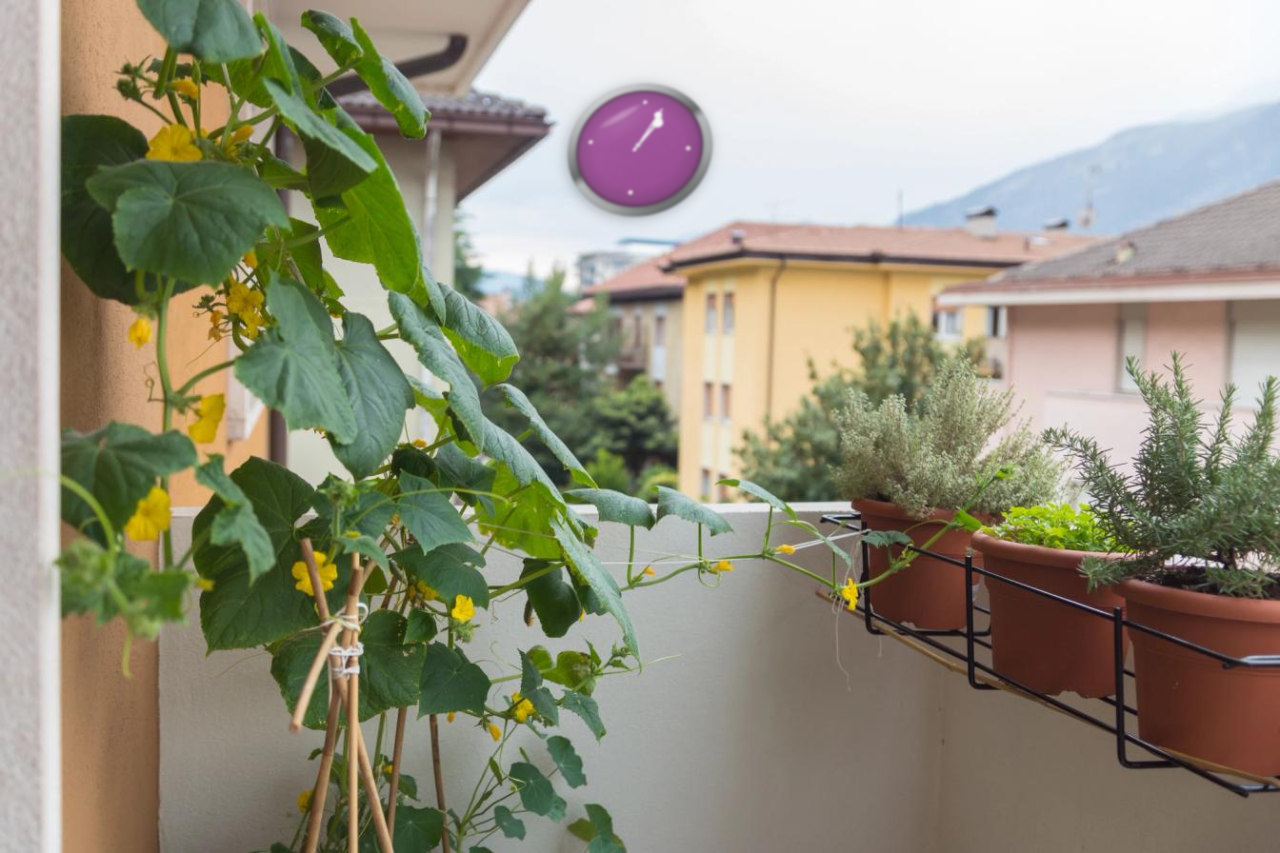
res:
1.04
